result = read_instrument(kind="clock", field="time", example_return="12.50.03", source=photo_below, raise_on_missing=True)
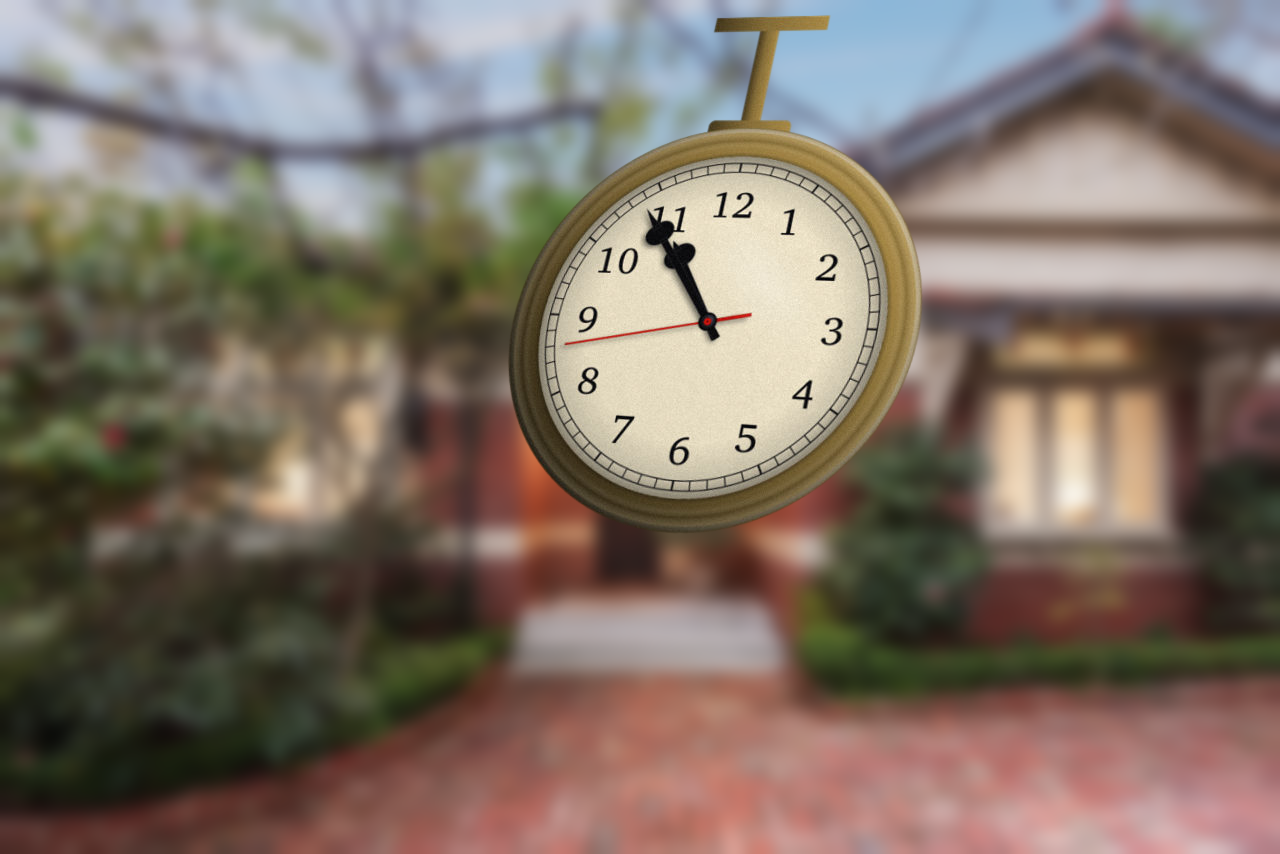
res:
10.53.43
